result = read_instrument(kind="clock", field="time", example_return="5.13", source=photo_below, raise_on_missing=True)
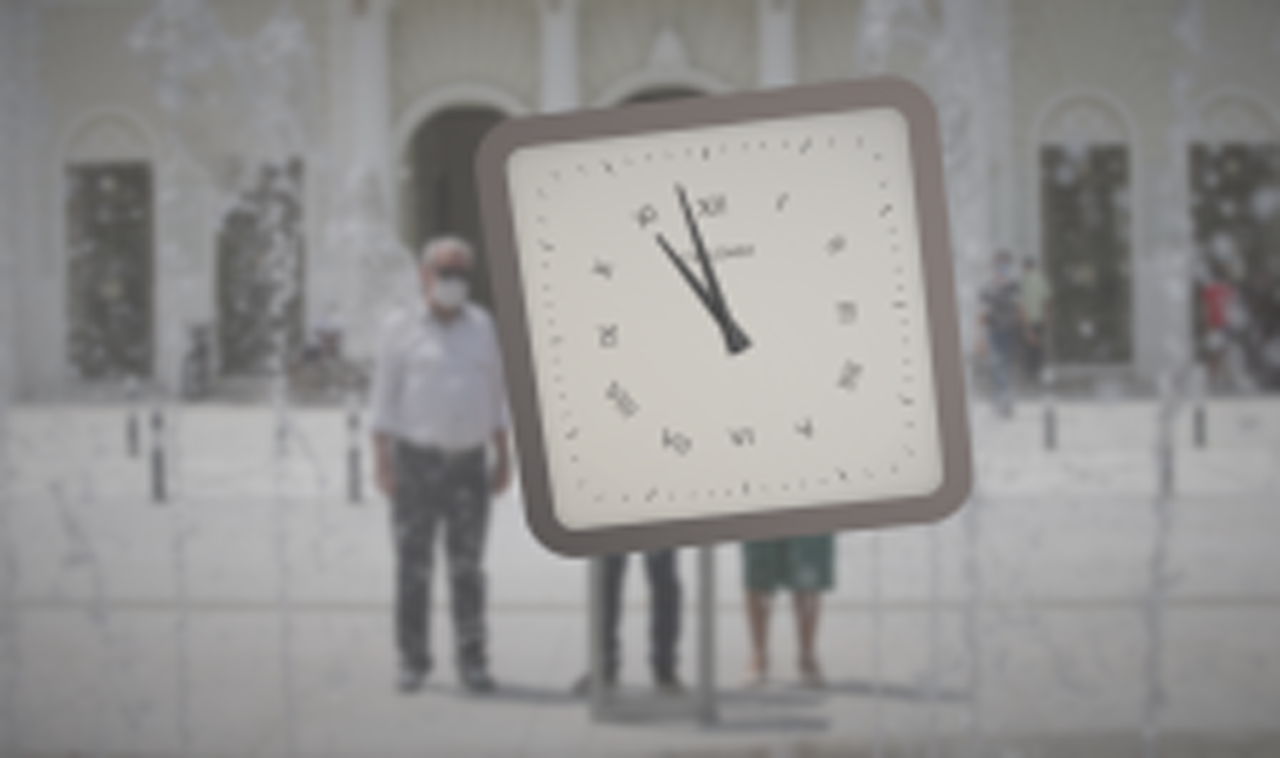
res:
10.58
